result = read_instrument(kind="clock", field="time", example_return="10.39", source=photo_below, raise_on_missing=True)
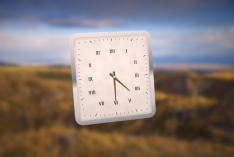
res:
4.30
